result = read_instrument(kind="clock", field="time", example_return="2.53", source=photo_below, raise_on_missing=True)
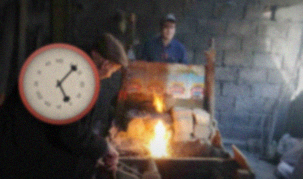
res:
5.07
